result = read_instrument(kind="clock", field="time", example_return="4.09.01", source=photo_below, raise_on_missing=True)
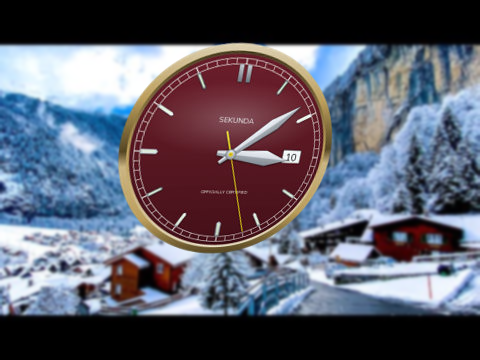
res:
3.08.27
